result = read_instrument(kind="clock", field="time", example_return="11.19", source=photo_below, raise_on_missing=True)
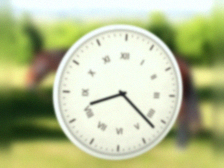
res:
8.22
